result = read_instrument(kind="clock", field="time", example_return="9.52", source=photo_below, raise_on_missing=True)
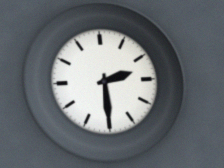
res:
2.30
